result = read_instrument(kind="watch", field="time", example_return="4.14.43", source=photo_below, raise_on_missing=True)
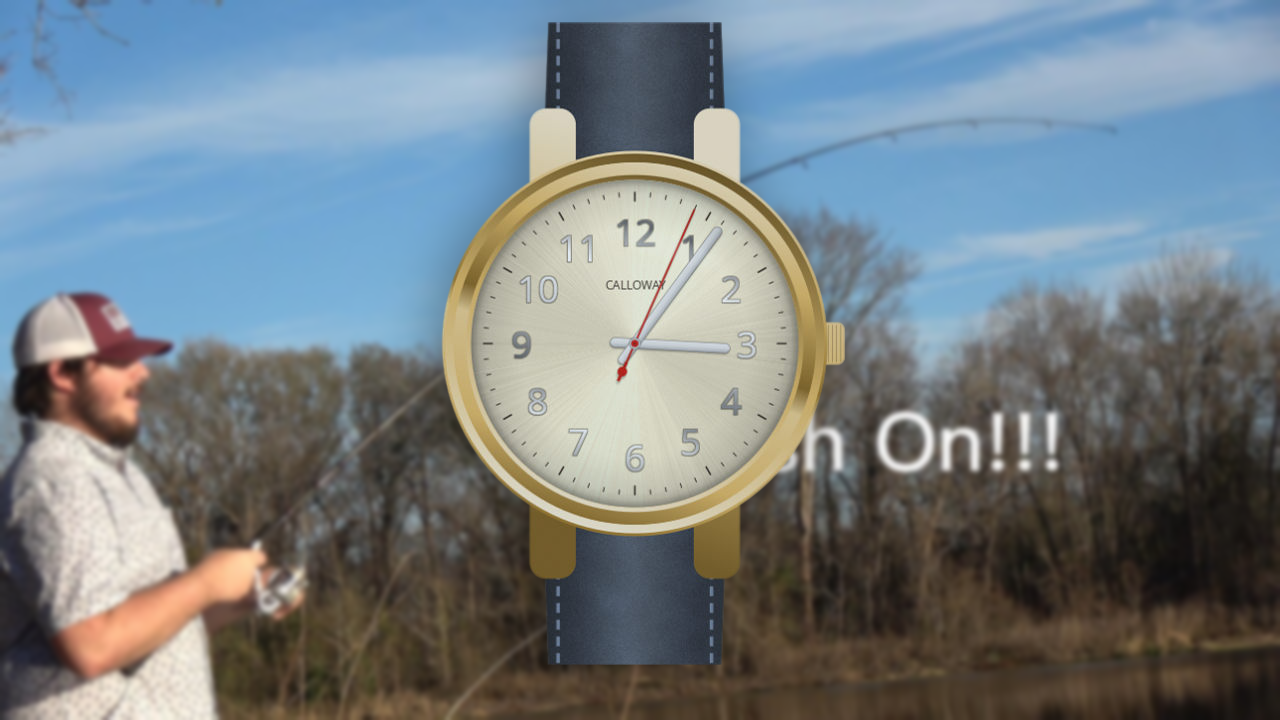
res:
3.06.04
